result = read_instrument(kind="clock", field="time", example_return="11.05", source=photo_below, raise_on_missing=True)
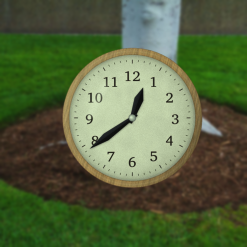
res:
12.39
